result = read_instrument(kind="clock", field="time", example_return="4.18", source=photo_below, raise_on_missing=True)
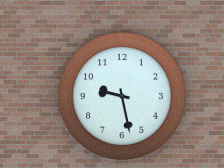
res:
9.28
